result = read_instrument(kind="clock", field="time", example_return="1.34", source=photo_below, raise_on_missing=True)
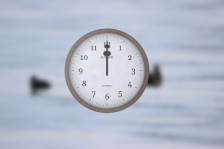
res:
12.00
